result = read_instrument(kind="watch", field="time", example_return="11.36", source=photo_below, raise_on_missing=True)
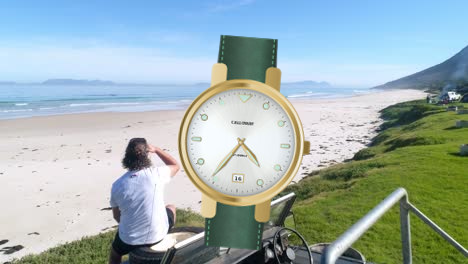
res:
4.36
